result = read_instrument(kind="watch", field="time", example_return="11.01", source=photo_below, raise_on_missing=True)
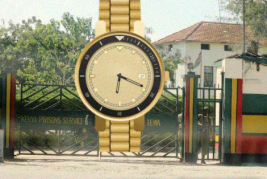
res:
6.19
